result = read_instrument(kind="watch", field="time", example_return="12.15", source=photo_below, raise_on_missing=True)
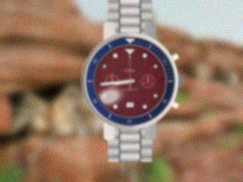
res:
8.44
